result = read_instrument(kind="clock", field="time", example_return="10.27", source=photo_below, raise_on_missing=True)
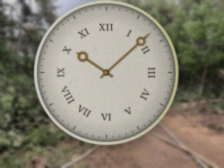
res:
10.08
